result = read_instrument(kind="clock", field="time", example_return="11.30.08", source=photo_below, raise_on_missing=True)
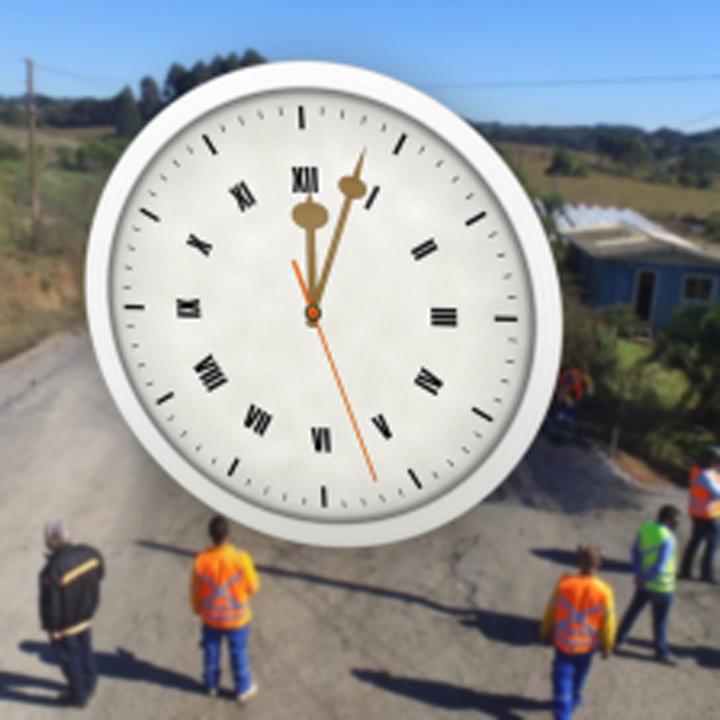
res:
12.03.27
